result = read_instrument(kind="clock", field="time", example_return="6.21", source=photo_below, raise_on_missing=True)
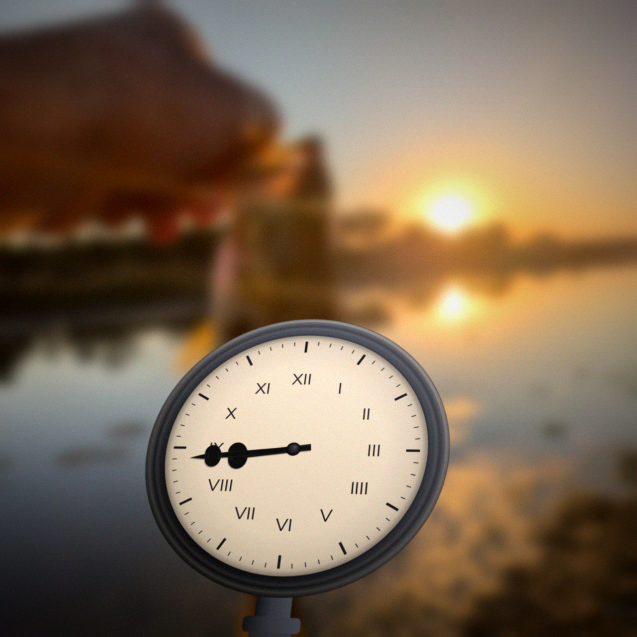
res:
8.44
